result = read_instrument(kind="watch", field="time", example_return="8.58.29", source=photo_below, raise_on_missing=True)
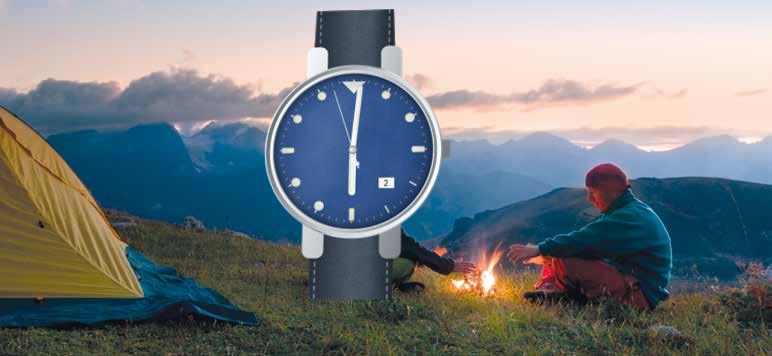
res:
6.00.57
